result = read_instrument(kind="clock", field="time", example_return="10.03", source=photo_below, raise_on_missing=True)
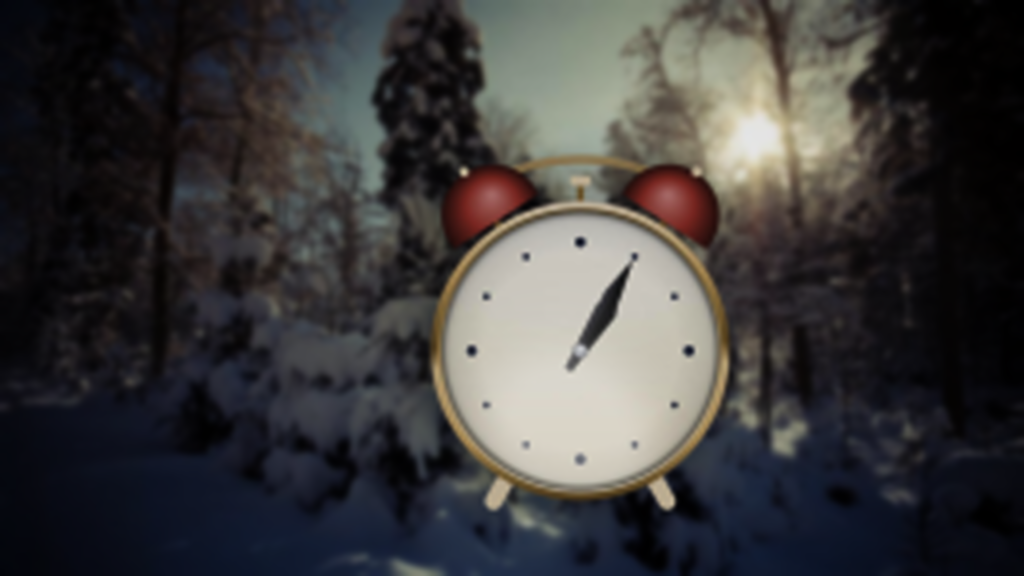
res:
1.05
